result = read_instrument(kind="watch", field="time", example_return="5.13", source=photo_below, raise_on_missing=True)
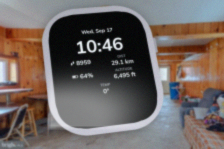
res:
10.46
